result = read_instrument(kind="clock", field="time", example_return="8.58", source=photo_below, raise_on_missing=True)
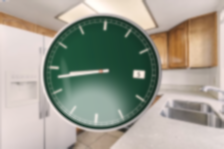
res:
8.43
